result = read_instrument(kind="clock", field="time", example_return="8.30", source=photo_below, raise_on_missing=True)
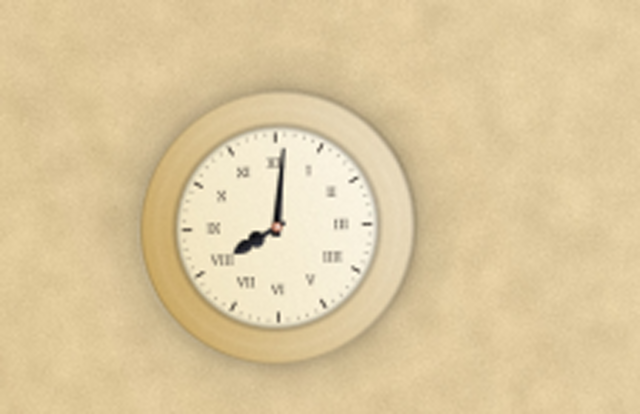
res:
8.01
